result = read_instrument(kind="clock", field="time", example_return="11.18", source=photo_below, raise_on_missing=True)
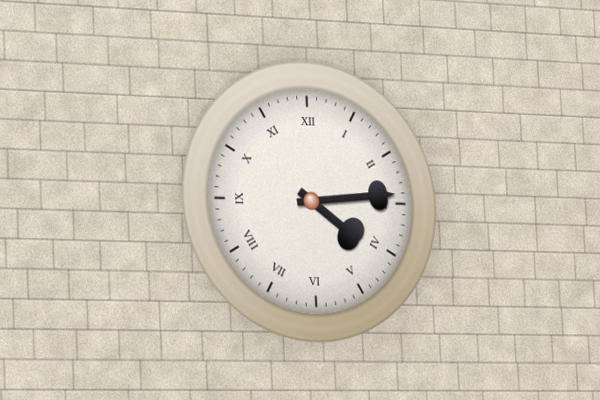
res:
4.14
